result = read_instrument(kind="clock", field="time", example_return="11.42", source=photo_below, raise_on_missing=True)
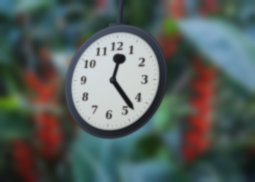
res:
12.23
